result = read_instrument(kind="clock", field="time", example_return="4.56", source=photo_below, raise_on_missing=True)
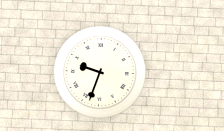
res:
9.33
